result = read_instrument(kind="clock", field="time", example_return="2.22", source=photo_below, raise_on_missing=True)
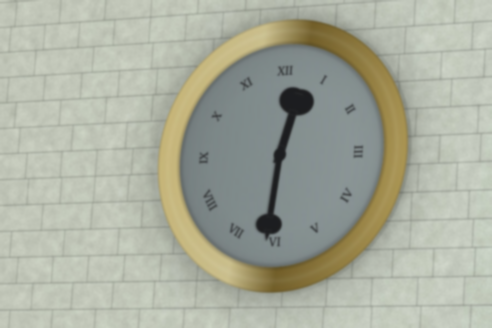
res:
12.31
